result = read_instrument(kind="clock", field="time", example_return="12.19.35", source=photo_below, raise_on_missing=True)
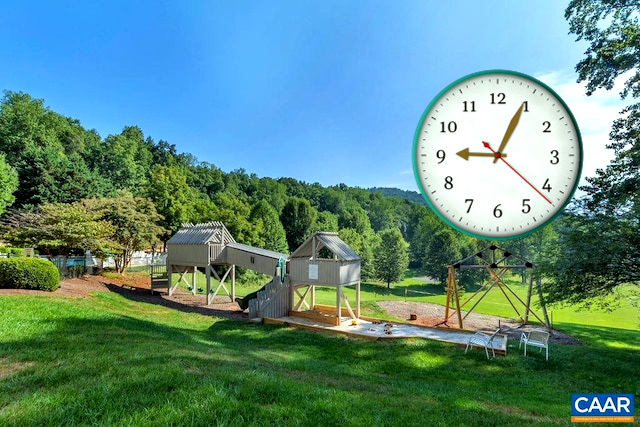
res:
9.04.22
